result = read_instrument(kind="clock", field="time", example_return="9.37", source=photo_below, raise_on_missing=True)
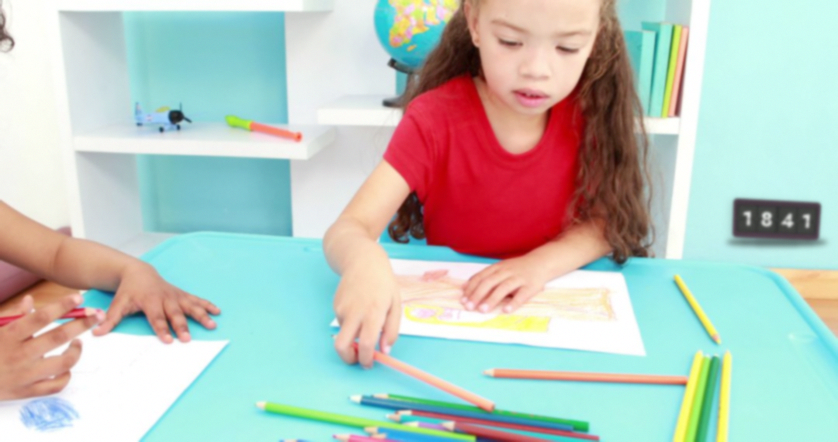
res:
18.41
